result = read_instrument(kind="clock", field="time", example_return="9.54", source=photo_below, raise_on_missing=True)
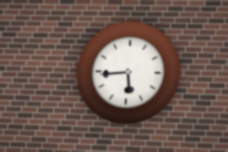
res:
5.44
